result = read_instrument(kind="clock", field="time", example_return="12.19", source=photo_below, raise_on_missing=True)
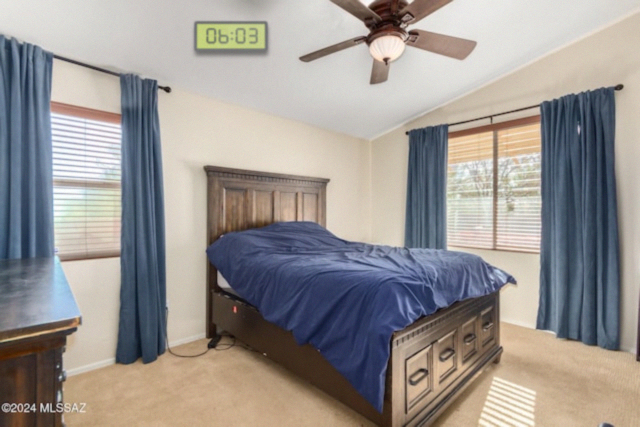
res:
6.03
